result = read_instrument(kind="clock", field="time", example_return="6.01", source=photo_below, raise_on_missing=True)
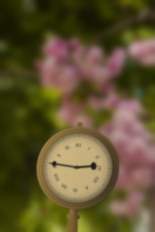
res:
2.46
